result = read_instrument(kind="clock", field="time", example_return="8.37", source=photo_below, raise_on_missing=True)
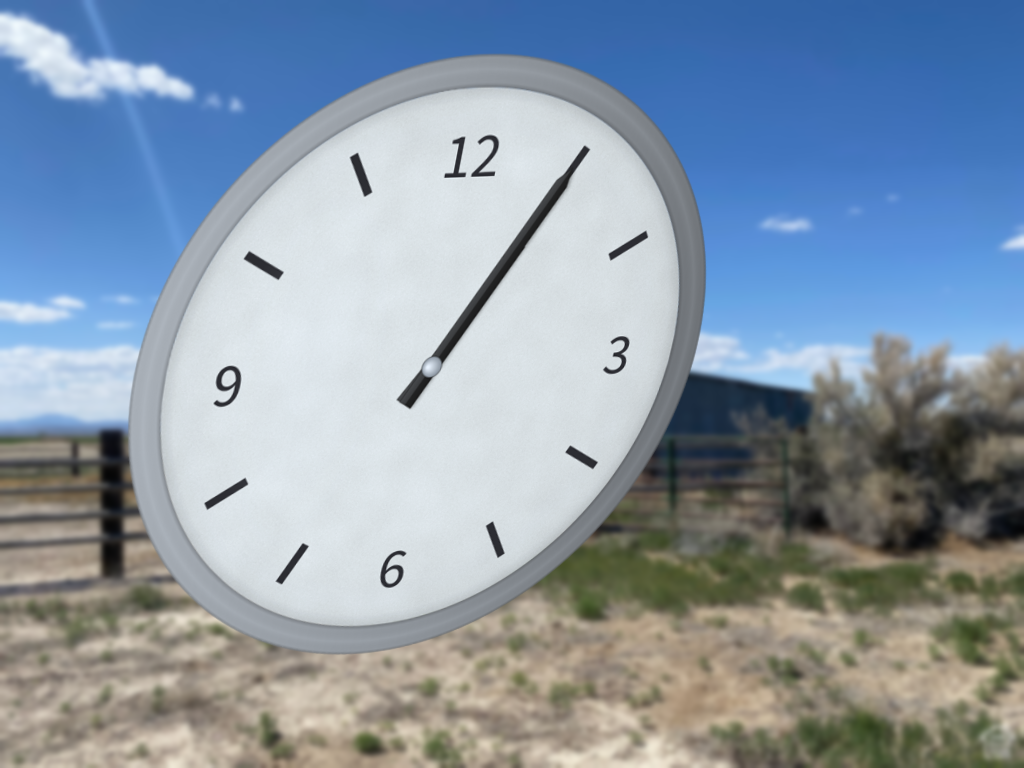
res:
1.05
